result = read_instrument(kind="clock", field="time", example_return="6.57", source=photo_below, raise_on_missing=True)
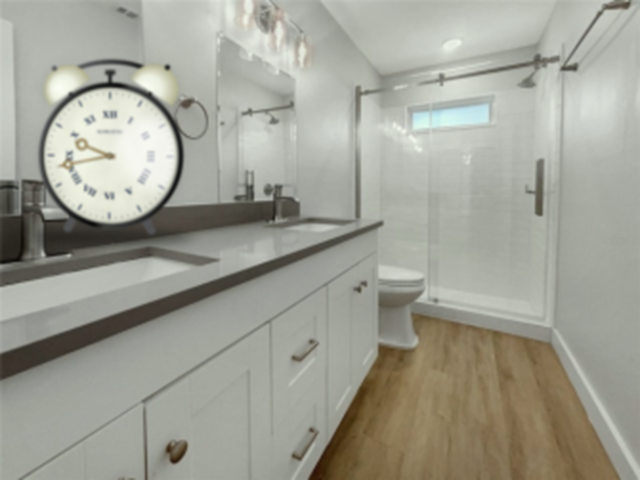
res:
9.43
